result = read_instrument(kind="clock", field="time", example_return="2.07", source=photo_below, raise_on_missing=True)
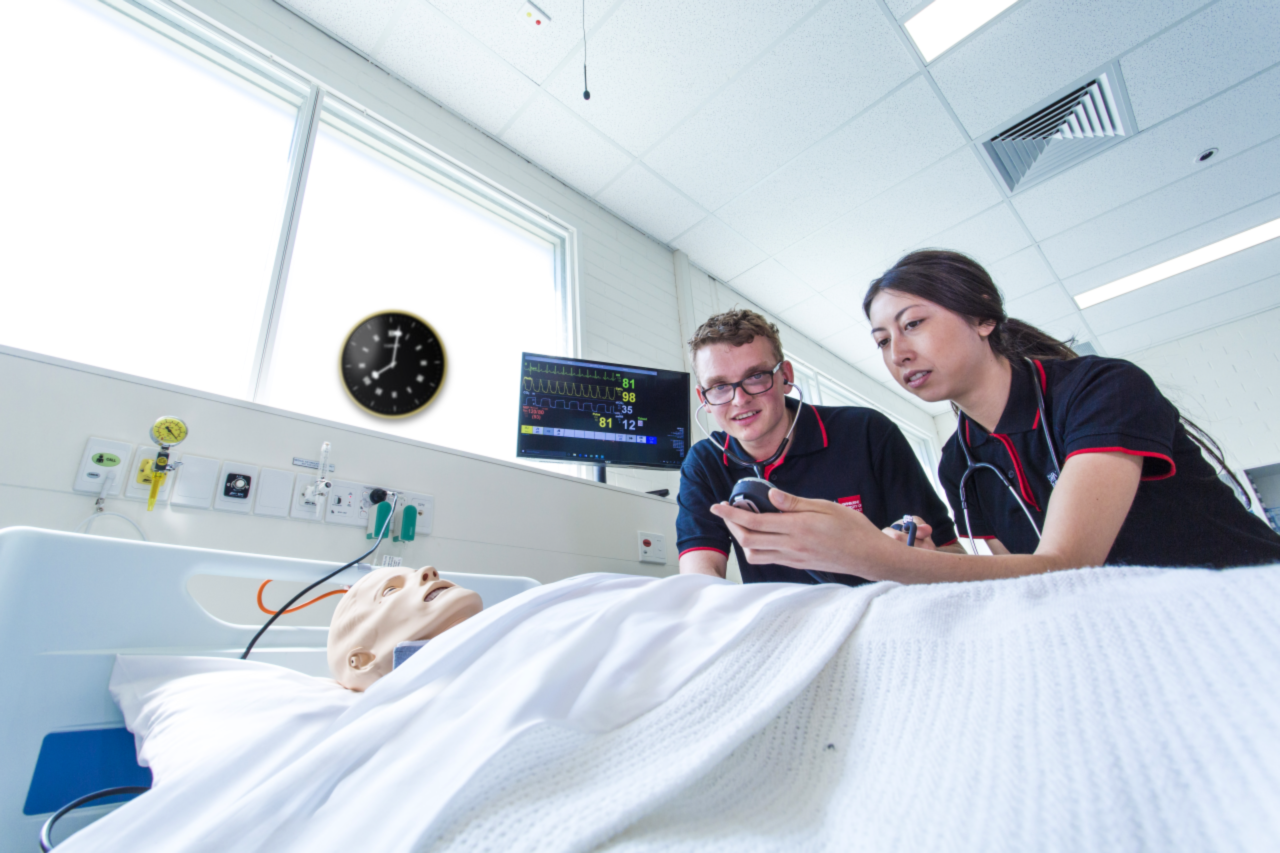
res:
8.02
